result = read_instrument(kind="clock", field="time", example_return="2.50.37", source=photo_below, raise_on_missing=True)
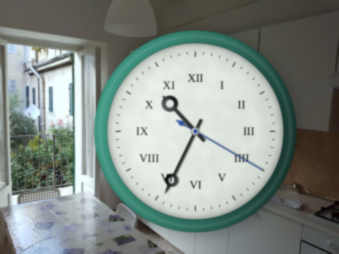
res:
10.34.20
